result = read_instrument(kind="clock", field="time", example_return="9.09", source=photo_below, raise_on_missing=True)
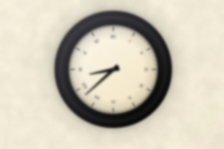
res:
8.38
